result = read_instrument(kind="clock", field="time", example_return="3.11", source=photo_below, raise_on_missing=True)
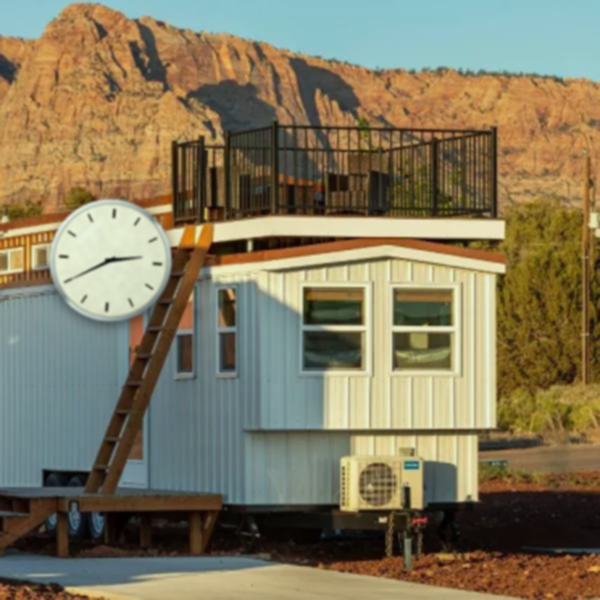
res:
2.40
